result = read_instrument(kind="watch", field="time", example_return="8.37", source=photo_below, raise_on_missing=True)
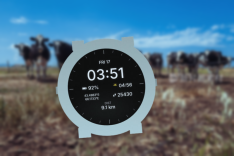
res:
3.51
